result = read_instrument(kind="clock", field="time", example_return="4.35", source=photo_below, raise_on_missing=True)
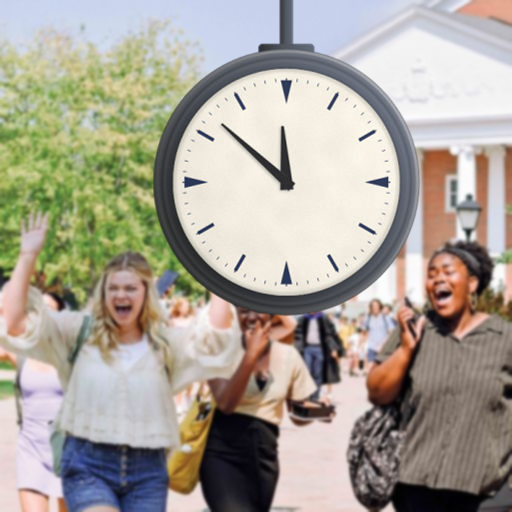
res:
11.52
